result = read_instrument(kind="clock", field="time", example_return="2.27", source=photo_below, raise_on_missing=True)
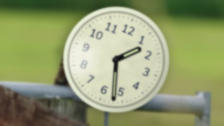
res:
1.27
